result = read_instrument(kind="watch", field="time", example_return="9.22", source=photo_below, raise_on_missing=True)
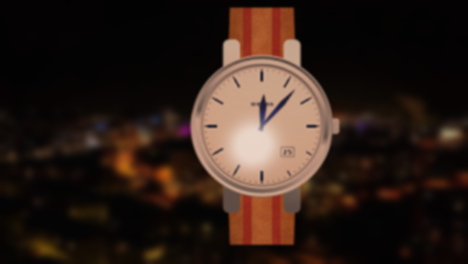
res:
12.07
